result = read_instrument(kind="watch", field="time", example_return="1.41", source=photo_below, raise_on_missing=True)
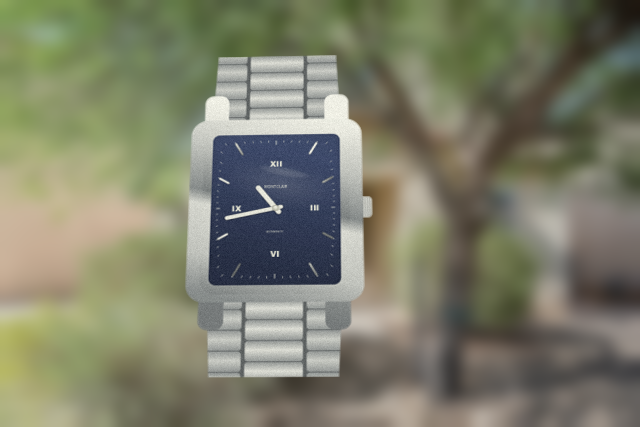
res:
10.43
